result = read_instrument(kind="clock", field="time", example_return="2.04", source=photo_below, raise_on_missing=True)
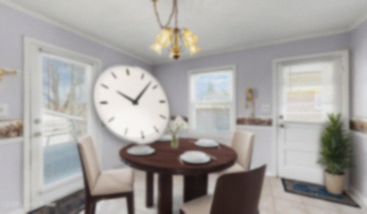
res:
10.08
